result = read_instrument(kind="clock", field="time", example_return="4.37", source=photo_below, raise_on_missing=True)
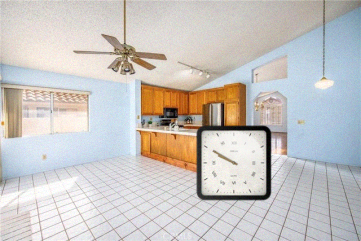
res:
9.50
